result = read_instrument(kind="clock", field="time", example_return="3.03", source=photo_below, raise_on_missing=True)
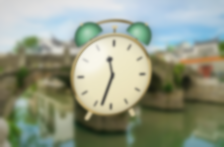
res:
11.33
